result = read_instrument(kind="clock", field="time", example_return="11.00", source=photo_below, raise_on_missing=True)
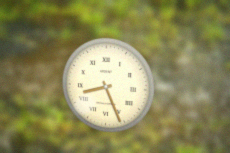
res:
8.26
